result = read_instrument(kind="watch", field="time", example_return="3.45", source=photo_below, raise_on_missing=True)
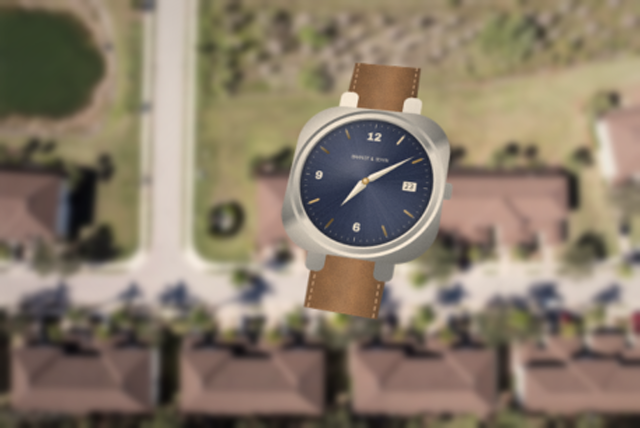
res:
7.09
